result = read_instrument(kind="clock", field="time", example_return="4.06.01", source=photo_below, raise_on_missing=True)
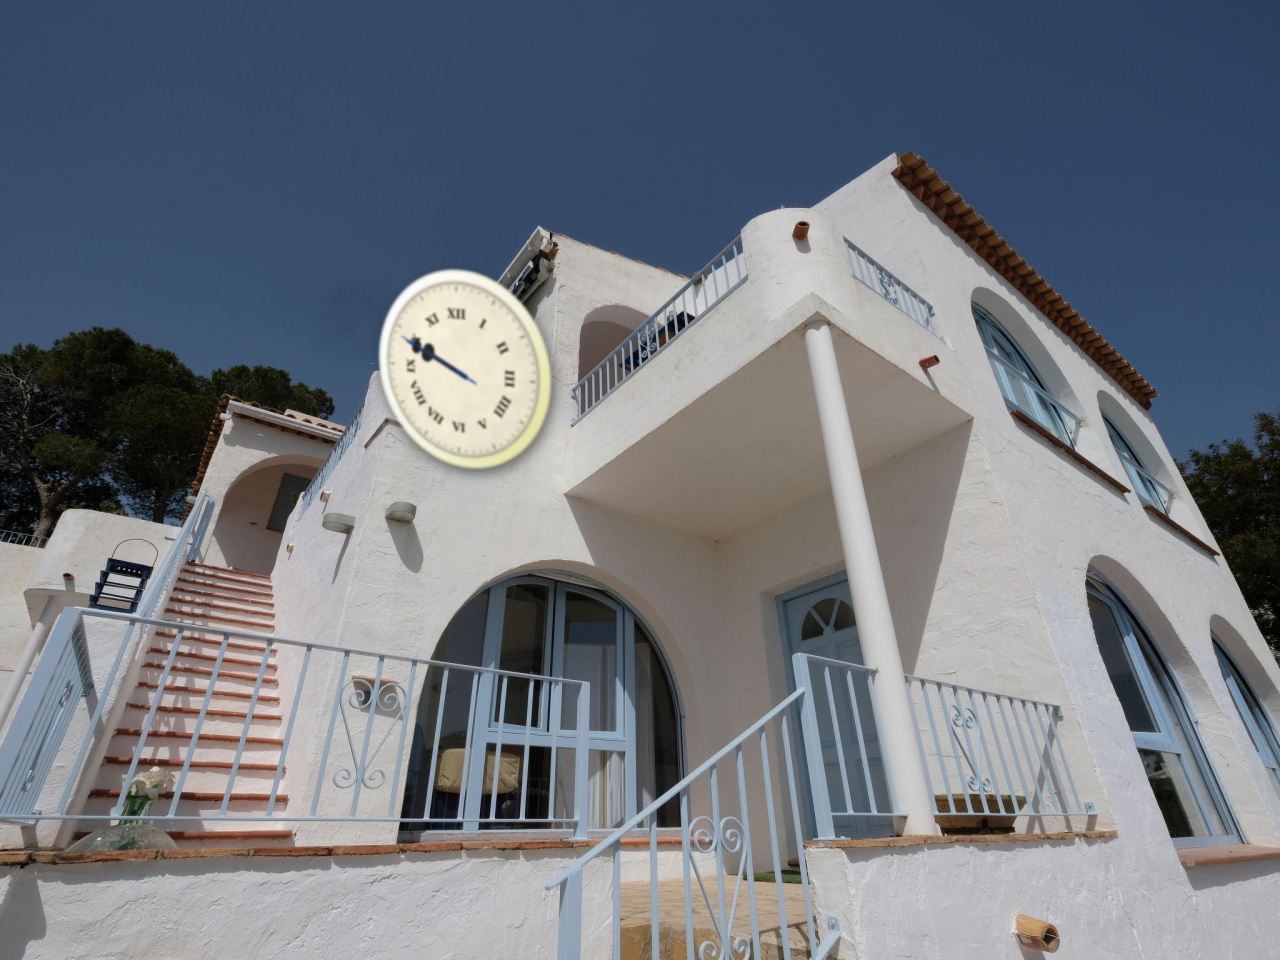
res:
9.48.49
